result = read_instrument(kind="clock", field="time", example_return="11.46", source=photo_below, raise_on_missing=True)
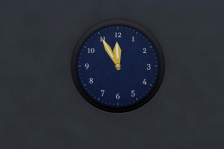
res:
11.55
